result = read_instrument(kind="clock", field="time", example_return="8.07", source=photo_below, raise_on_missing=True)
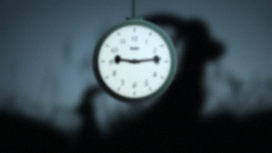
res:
9.14
